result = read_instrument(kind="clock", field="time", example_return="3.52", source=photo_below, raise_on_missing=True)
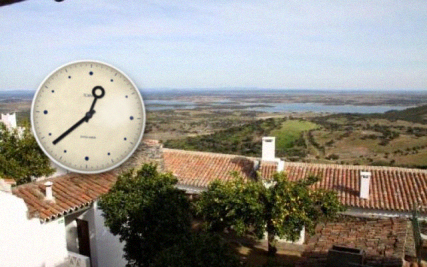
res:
12.38
